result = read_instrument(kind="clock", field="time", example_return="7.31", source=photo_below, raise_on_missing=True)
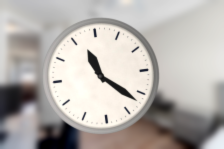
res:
11.22
